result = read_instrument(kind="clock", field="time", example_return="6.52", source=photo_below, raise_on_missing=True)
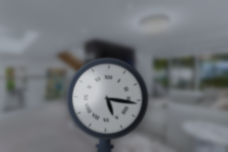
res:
5.16
